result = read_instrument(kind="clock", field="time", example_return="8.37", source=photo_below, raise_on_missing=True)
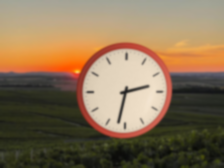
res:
2.32
